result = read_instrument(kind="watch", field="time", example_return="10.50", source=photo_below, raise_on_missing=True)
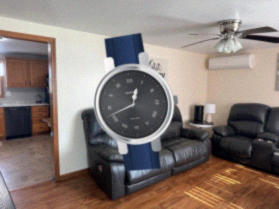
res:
12.42
